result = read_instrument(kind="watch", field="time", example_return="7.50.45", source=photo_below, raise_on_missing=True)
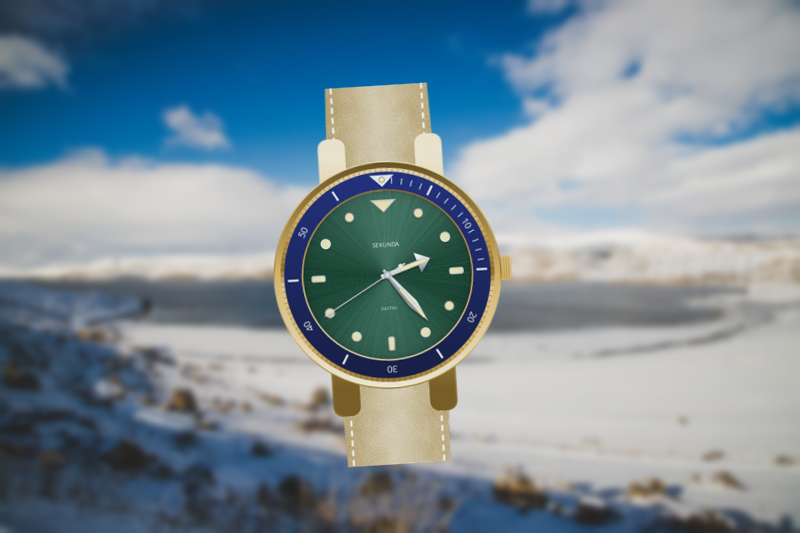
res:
2.23.40
